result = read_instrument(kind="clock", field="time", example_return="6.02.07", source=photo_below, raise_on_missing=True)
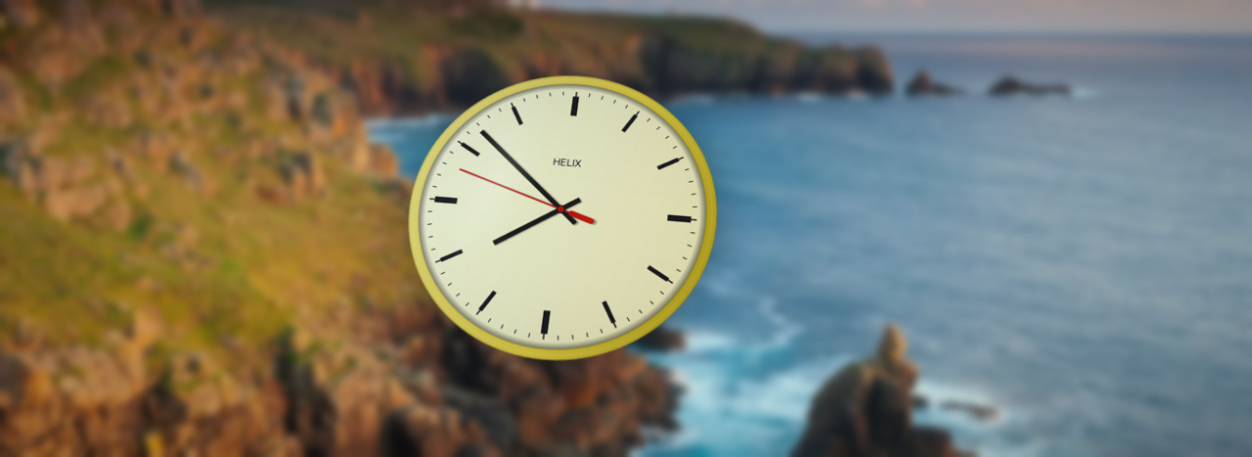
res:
7.51.48
